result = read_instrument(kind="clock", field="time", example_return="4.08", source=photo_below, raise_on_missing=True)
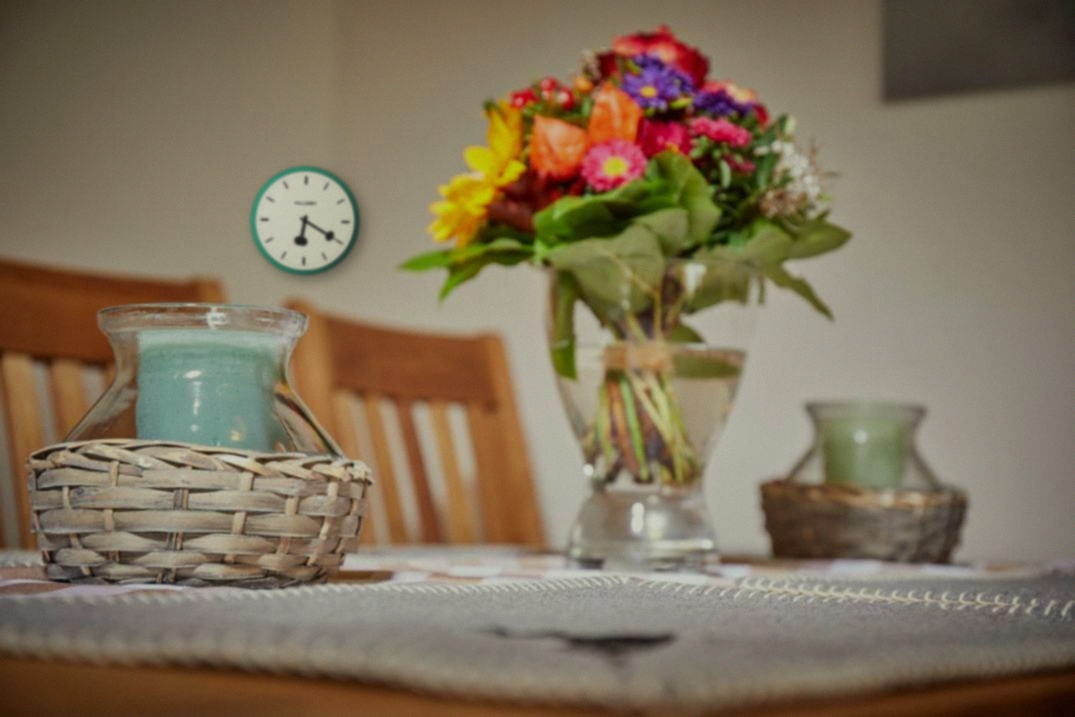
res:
6.20
